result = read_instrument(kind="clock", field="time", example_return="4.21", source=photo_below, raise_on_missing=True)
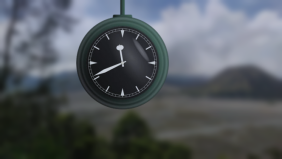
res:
11.41
